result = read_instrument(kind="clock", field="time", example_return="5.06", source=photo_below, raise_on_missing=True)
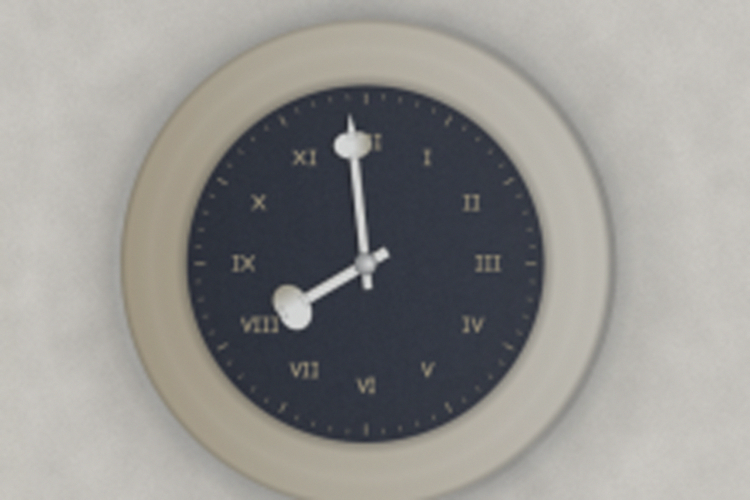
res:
7.59
